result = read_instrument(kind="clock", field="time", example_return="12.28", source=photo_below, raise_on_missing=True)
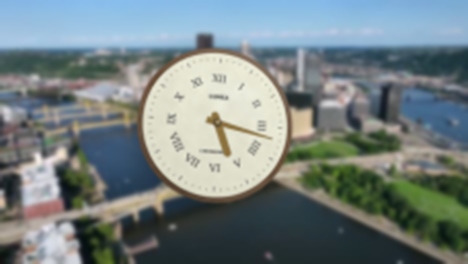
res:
5.17
